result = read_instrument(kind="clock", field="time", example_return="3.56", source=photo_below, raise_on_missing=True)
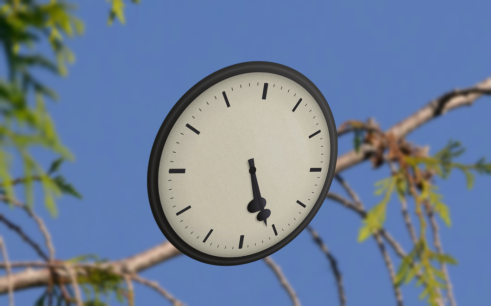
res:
5.26
